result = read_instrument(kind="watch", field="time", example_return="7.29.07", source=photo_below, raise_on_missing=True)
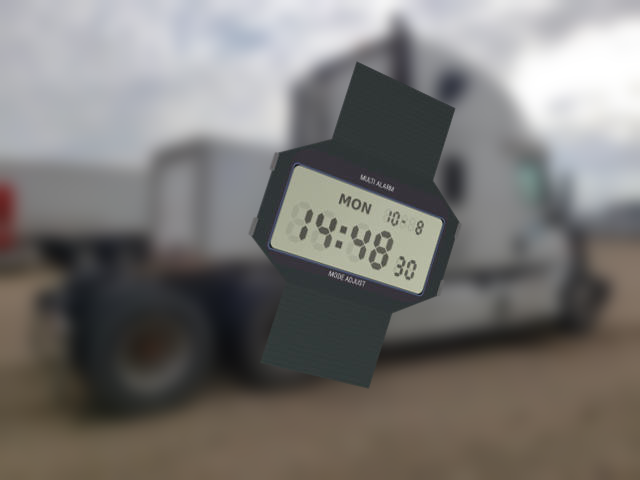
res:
14.48.30
